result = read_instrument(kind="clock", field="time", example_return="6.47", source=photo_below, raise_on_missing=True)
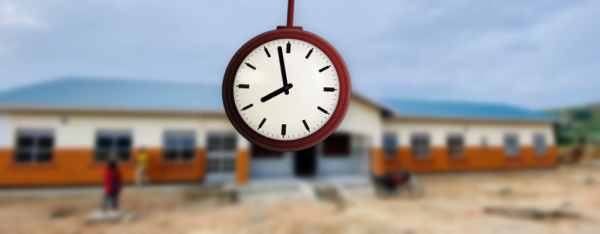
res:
7.58
